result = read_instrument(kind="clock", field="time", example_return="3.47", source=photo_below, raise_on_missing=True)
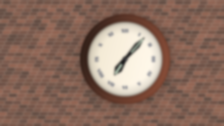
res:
7.07
